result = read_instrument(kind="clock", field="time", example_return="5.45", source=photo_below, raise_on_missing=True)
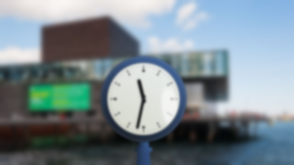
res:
11.32
